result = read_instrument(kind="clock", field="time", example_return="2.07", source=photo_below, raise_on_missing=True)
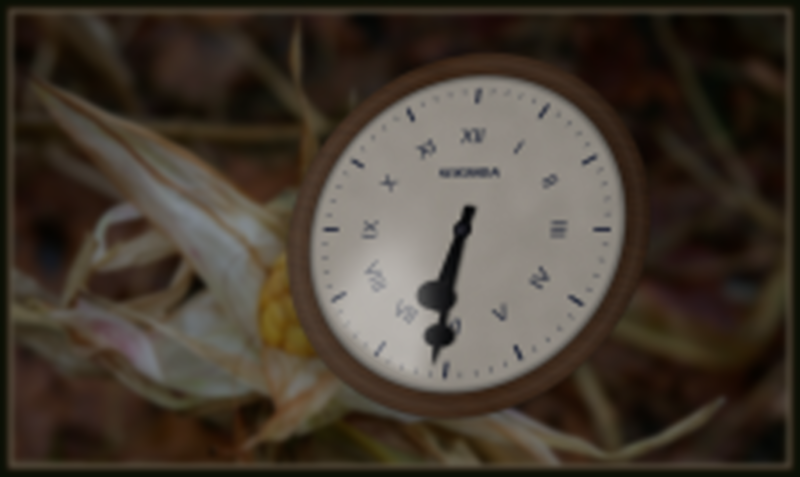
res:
6.31
